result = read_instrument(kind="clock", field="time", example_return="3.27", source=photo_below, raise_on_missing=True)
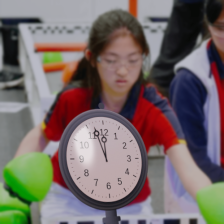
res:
11.57
